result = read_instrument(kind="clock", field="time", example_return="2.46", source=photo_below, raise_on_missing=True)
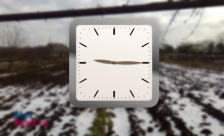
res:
9.15
